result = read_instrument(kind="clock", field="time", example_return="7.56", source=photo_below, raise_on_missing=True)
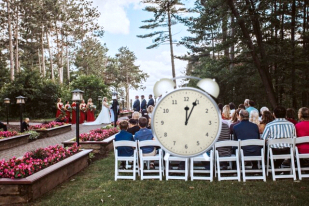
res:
12.04
